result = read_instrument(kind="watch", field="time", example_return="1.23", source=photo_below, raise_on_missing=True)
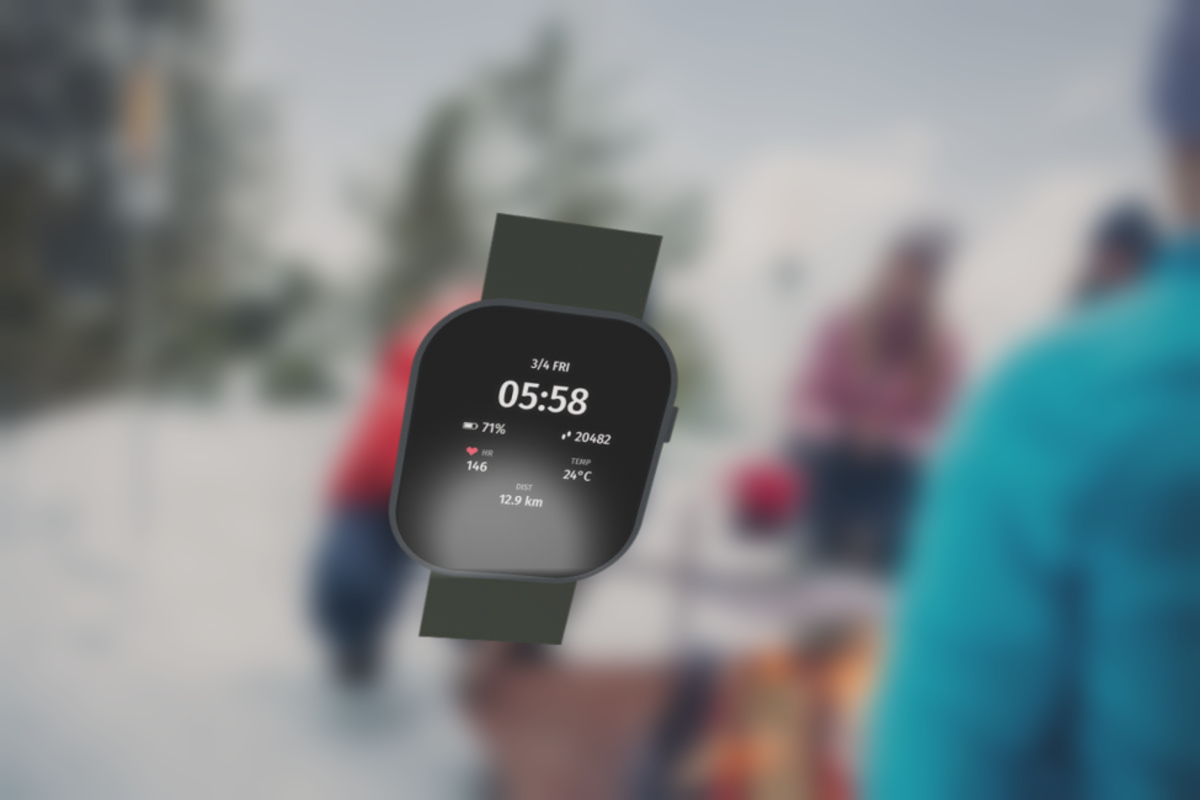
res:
5.58
